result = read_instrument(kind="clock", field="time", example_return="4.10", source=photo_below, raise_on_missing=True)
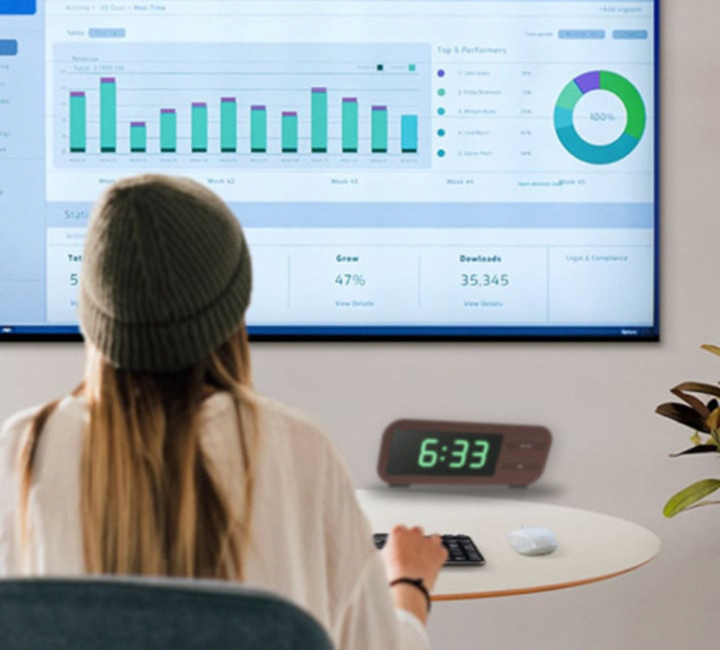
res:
6.33
